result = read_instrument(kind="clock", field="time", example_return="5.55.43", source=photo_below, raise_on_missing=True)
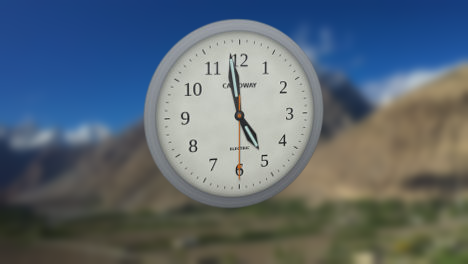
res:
4.58.30
